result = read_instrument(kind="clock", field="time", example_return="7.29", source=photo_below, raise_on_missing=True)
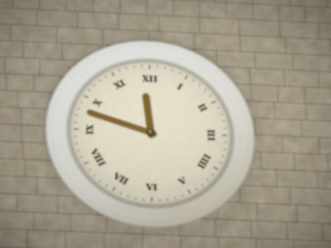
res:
11.48
